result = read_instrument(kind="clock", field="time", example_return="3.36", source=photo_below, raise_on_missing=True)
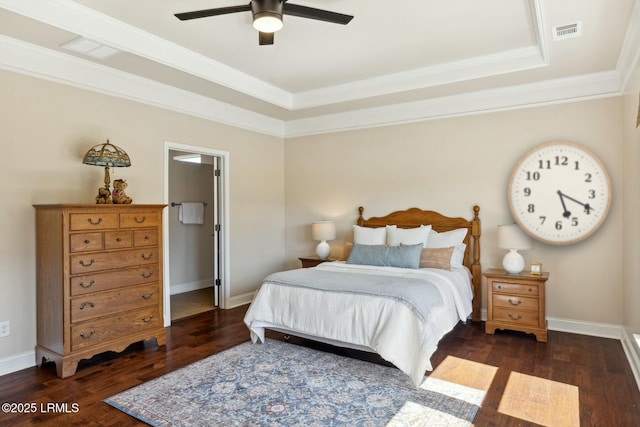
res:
5.19
